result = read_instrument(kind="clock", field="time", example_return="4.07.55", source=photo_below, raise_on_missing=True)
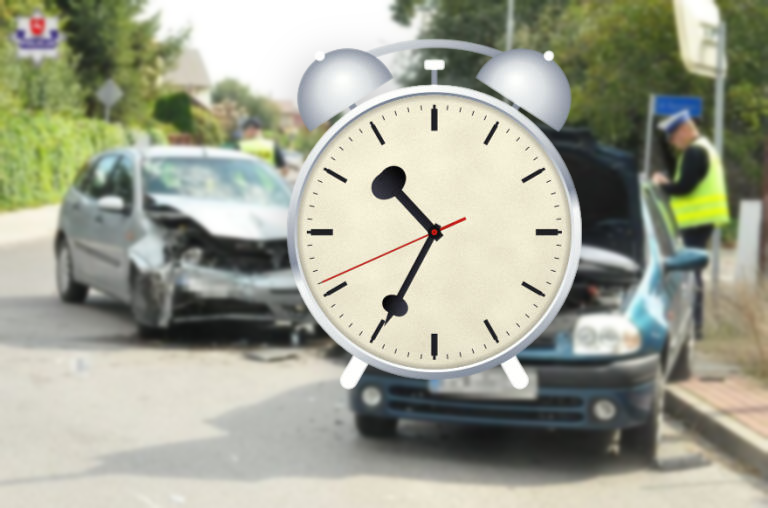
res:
10.34.41
